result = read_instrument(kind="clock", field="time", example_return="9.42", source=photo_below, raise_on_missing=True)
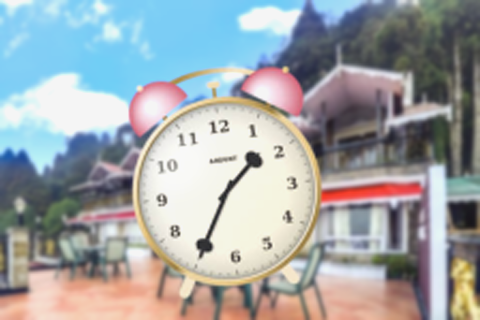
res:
1.35
